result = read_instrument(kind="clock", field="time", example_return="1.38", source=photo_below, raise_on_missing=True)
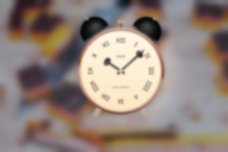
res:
10.08
